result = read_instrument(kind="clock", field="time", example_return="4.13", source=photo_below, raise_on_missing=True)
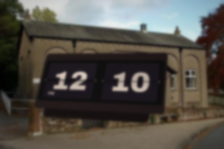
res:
12.10
